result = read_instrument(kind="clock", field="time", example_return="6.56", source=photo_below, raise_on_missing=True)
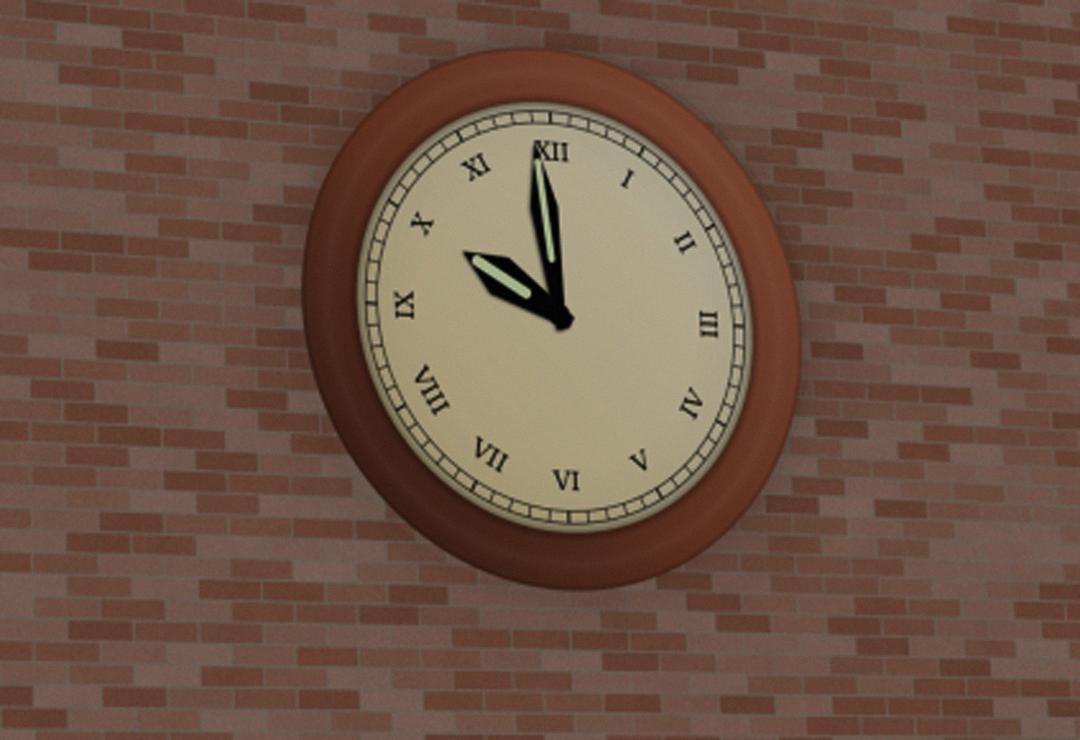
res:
9.59
